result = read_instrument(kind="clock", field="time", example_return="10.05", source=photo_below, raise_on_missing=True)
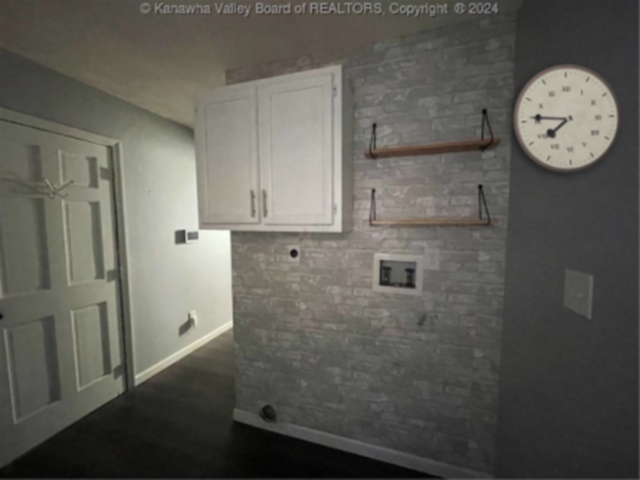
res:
7.46
